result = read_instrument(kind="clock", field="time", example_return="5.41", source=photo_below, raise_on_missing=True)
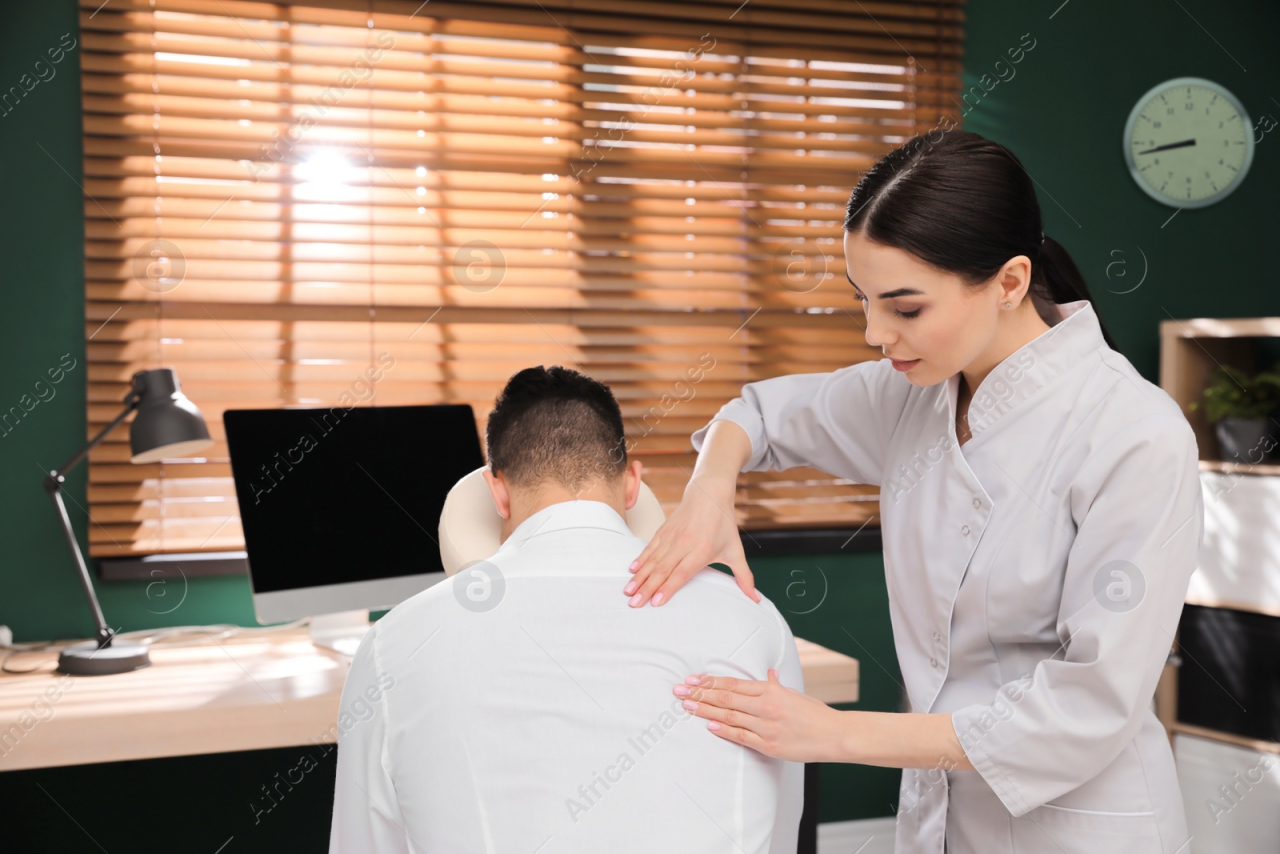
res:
8.43
